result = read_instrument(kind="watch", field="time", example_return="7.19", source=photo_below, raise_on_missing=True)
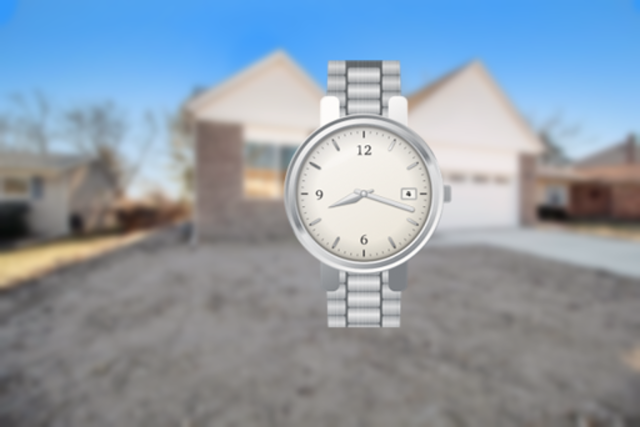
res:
8.18
